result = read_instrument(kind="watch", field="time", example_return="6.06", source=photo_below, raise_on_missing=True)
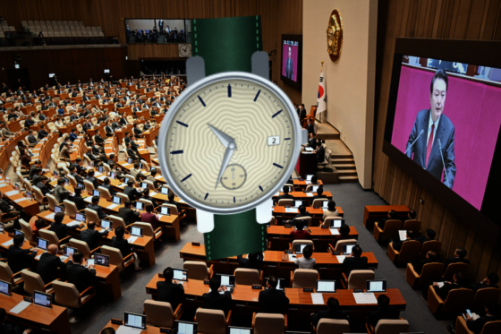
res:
10.34
